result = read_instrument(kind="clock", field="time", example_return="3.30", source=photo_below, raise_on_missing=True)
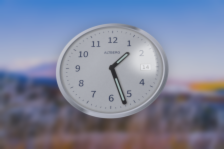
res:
1.27
